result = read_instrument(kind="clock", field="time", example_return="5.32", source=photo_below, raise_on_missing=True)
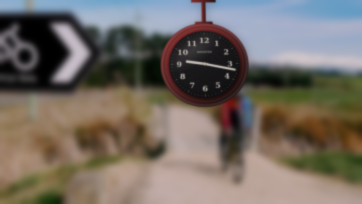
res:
9.17
